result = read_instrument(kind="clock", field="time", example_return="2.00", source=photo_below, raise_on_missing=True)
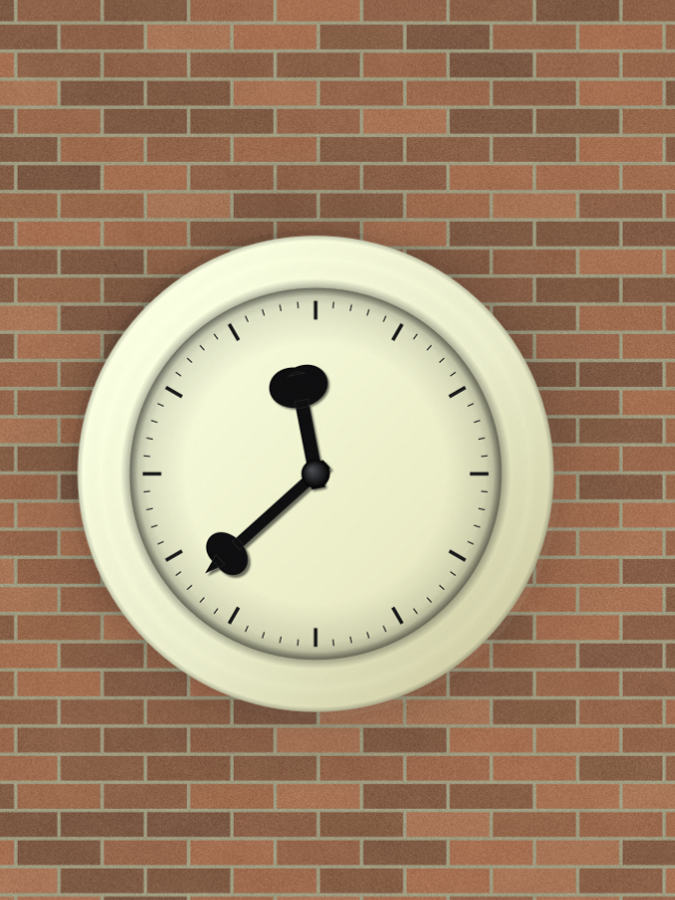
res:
11.38
